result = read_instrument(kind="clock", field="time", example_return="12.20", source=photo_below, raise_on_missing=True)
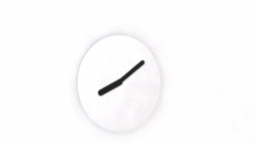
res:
8.09
